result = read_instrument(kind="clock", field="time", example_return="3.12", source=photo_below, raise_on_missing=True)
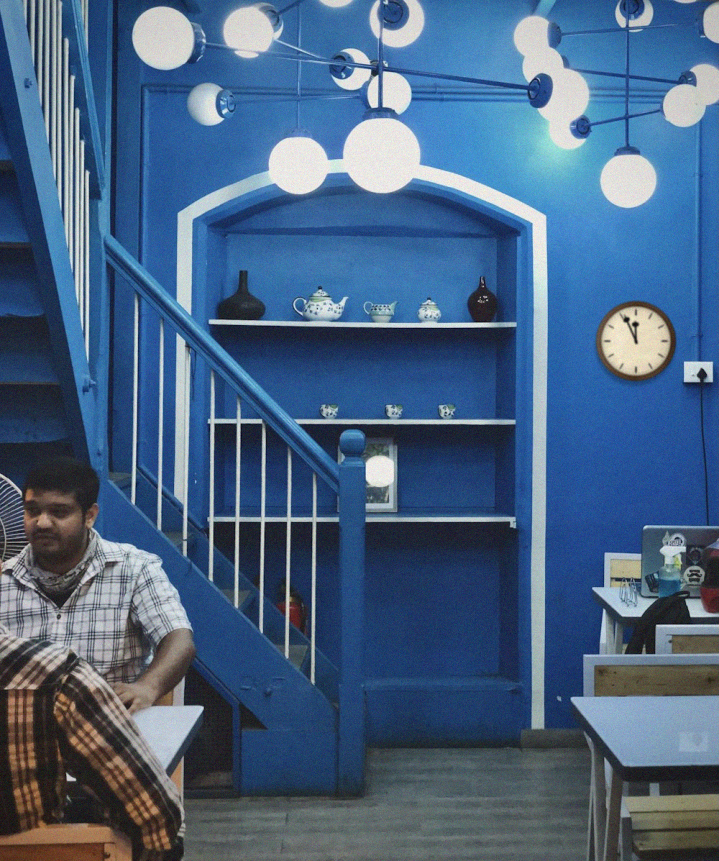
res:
11.56
